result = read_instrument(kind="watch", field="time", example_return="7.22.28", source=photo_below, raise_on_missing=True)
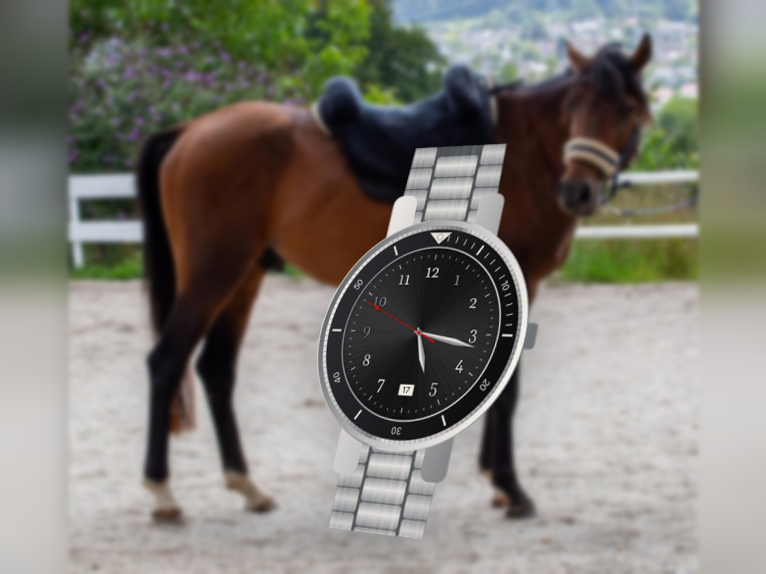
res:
5.16.49
